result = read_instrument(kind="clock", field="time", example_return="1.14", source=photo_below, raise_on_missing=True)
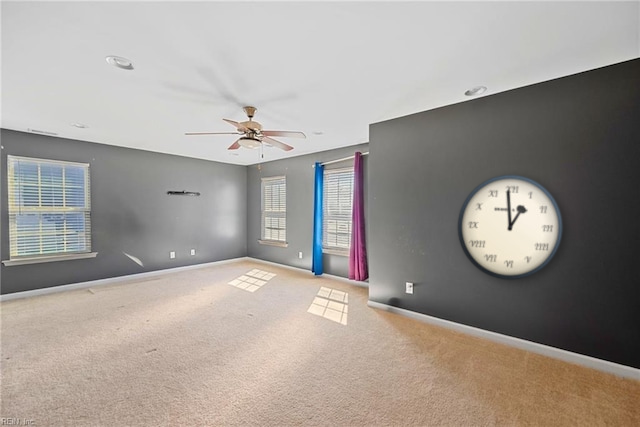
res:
12.59
